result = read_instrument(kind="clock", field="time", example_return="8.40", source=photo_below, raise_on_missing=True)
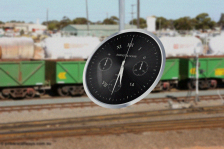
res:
5.30
